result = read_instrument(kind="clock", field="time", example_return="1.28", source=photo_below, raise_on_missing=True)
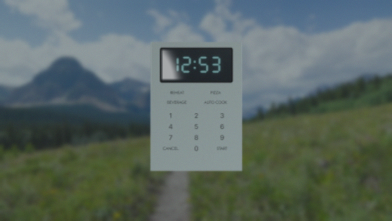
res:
12.53
